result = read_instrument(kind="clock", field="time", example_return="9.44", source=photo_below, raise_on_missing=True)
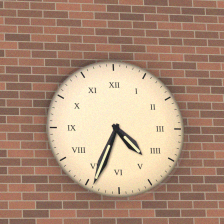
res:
4.34
